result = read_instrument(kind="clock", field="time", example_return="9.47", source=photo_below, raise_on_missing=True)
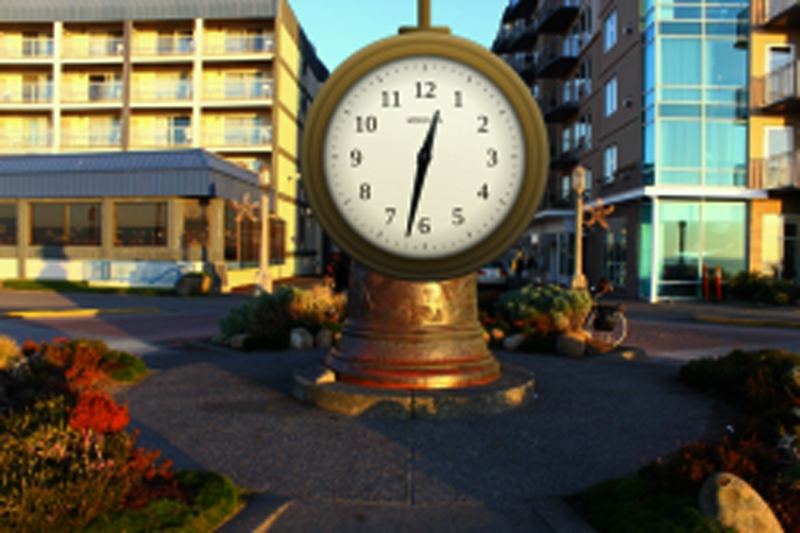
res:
12.32
